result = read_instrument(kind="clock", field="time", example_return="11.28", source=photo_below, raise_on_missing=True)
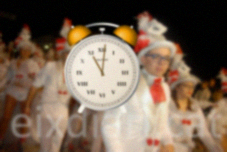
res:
11.01
